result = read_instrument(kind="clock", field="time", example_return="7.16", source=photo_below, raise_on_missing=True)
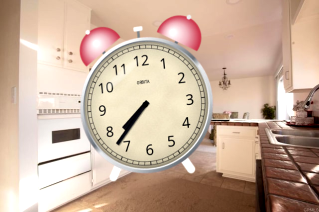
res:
7.37
